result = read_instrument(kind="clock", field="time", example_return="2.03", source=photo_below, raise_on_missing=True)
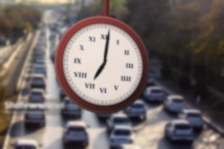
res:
7.01
